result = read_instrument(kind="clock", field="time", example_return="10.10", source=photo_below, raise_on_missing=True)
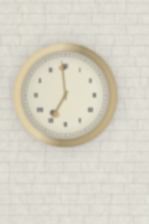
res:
6.59
